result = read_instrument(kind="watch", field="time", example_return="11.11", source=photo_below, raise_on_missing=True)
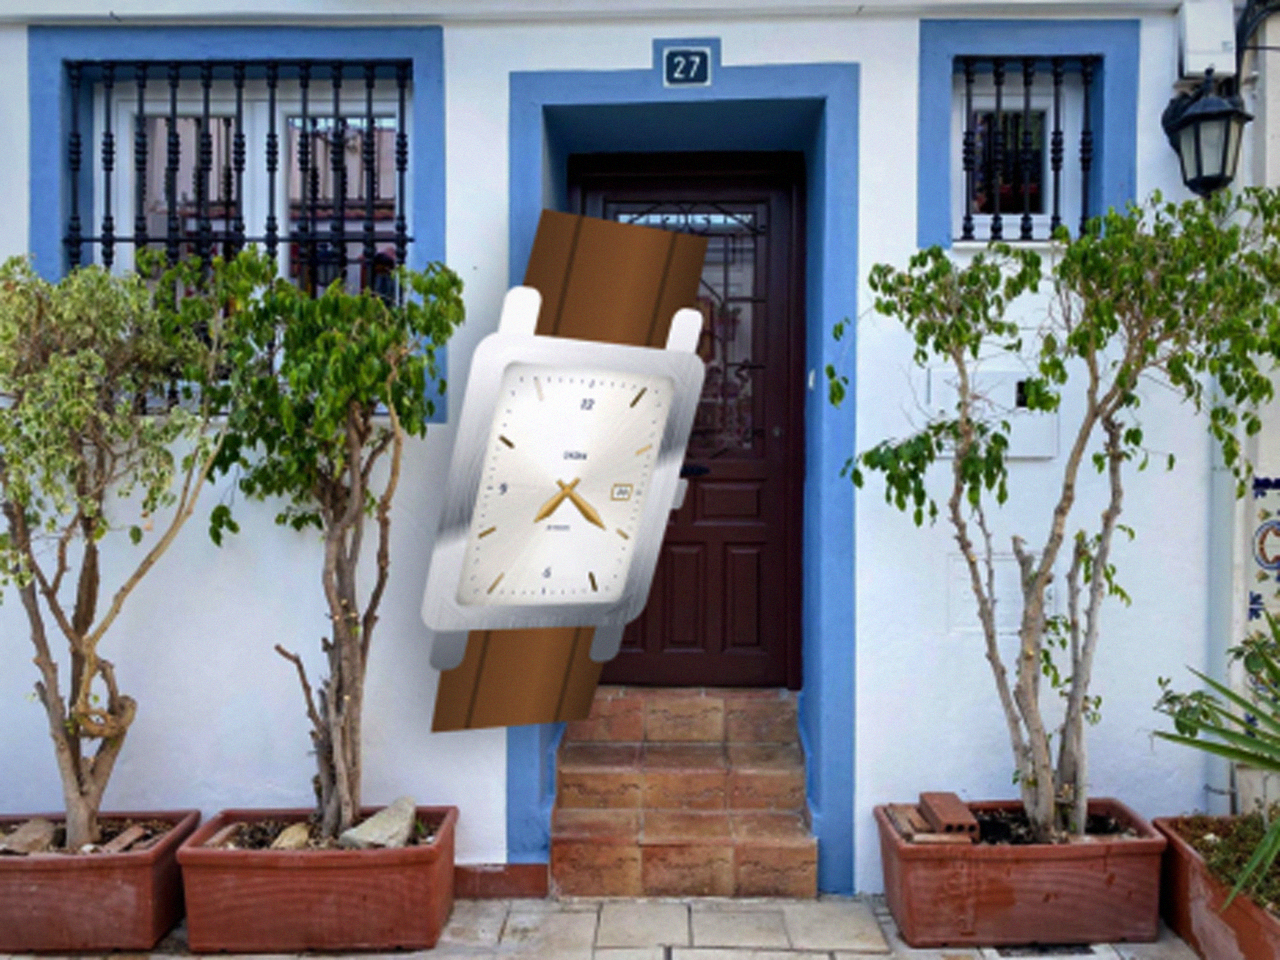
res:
7.21
